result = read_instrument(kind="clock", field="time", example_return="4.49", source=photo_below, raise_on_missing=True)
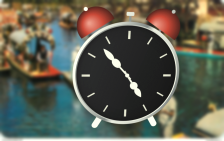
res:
4.53
